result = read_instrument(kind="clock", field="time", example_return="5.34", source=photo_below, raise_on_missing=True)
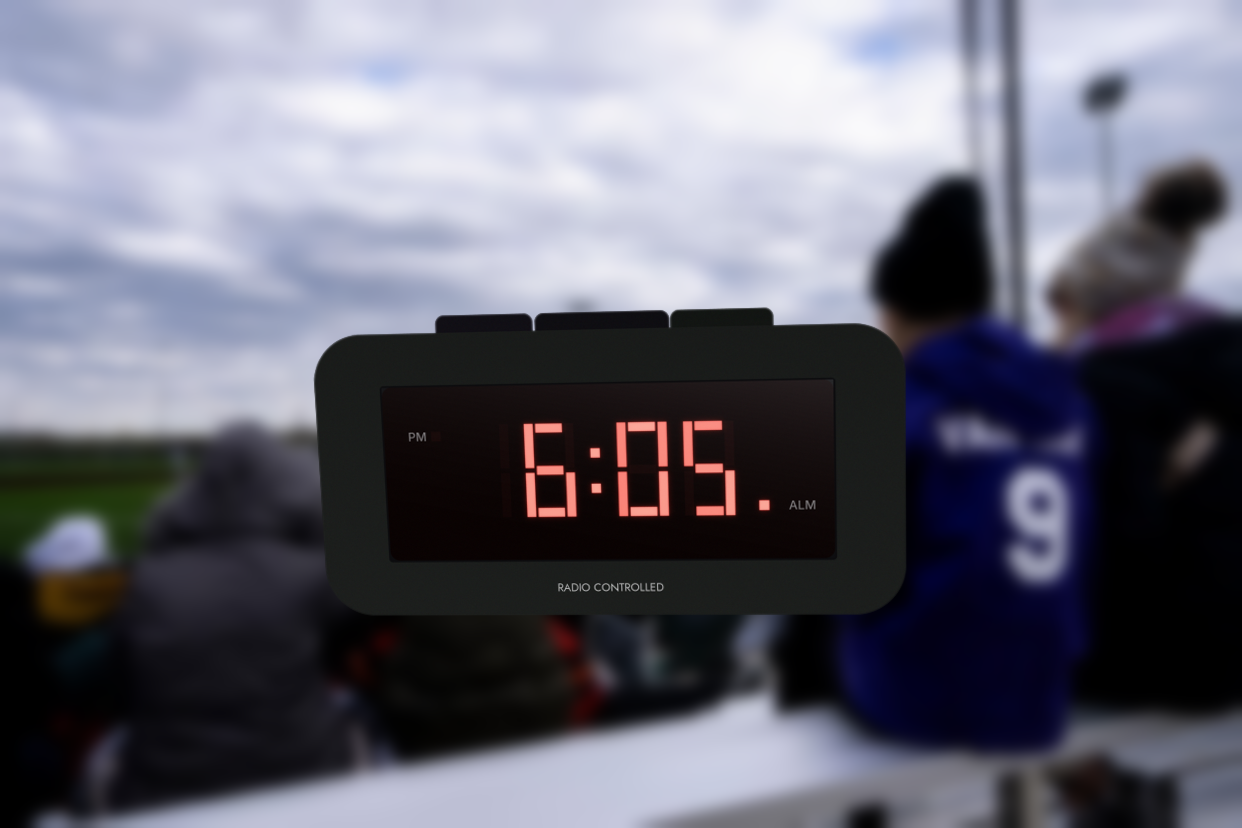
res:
6.05
